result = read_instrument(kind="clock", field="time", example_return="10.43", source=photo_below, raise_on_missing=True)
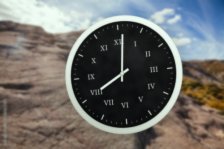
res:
8.01
